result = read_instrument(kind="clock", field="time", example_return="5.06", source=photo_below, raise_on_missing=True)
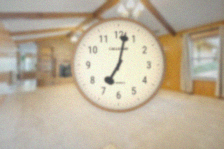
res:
7.02
